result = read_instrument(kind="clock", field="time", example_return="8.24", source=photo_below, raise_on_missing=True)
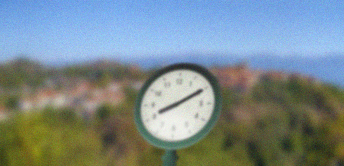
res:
8.10
